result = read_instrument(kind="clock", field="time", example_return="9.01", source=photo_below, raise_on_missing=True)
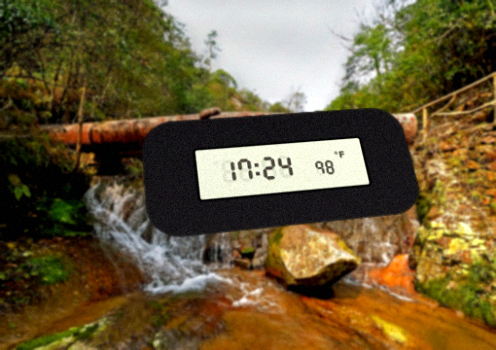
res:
17.24
